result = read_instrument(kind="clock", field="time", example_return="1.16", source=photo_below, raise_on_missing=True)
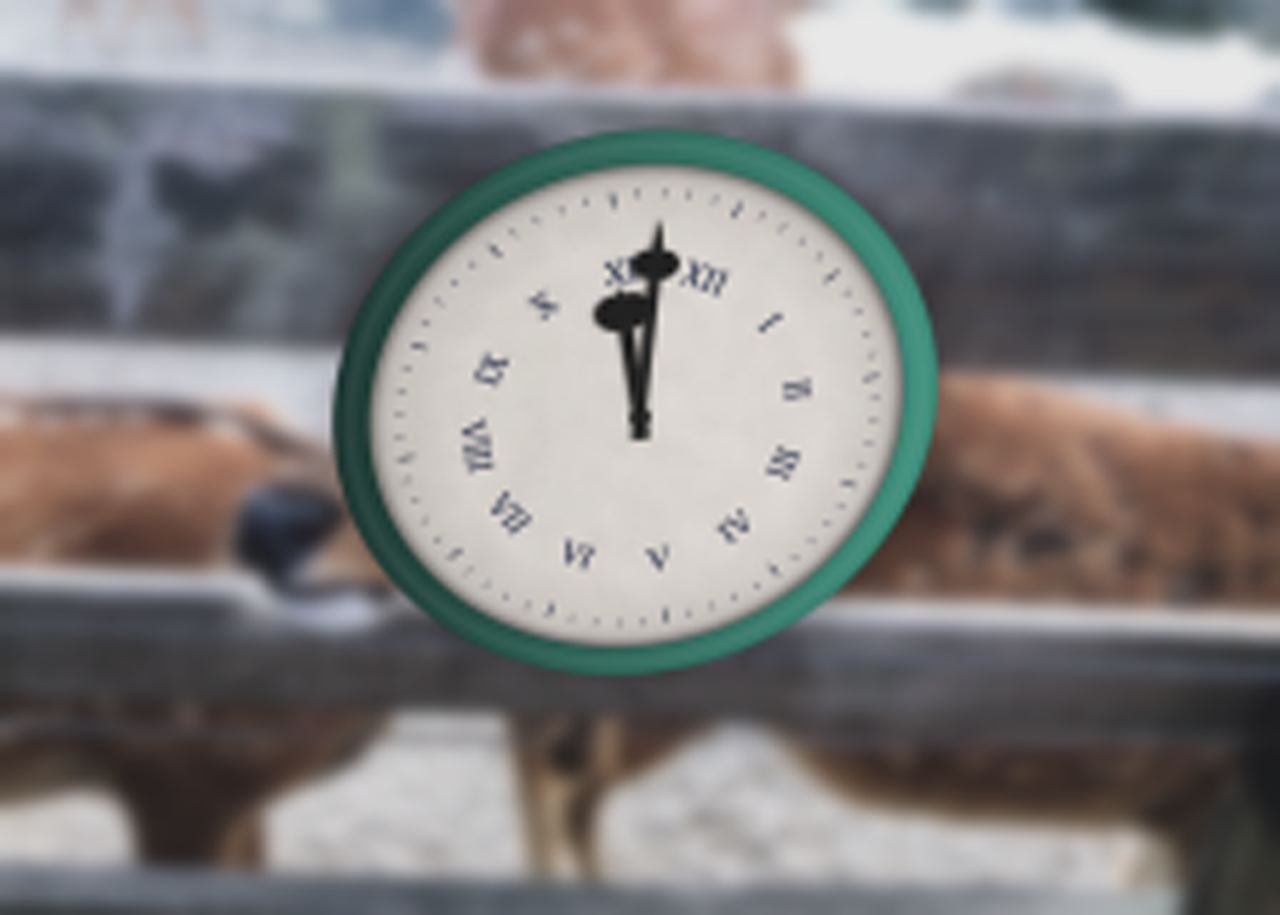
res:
10.57
